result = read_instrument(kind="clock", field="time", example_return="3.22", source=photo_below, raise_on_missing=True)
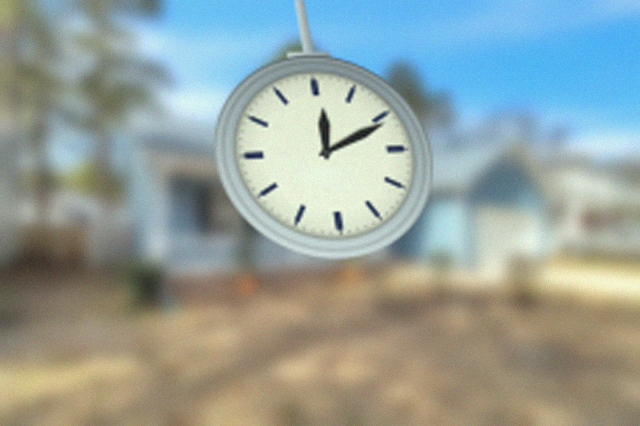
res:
12.11
